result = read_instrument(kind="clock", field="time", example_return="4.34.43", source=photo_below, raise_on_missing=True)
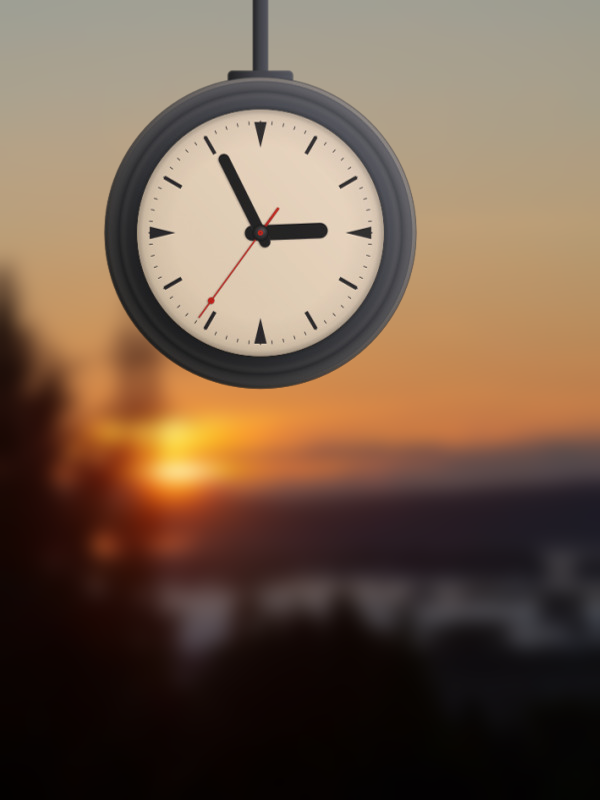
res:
2.55.36
